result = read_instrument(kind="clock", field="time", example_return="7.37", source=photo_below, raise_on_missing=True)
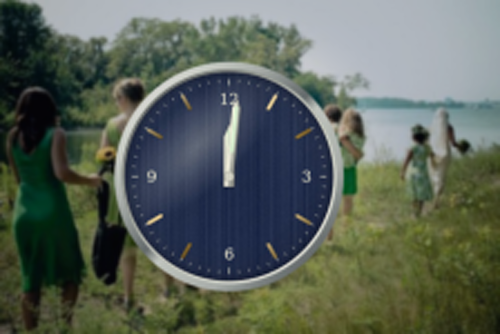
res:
12.01
